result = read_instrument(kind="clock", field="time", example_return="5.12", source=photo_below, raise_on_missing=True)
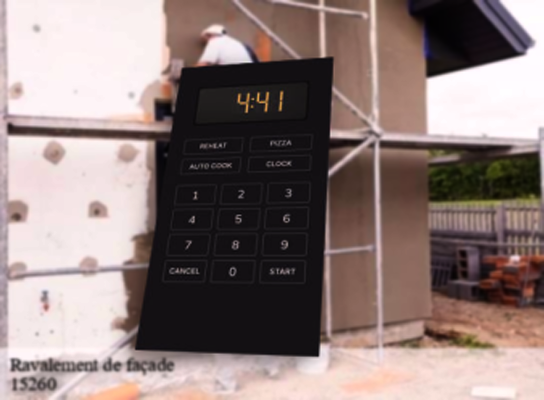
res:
4.41
